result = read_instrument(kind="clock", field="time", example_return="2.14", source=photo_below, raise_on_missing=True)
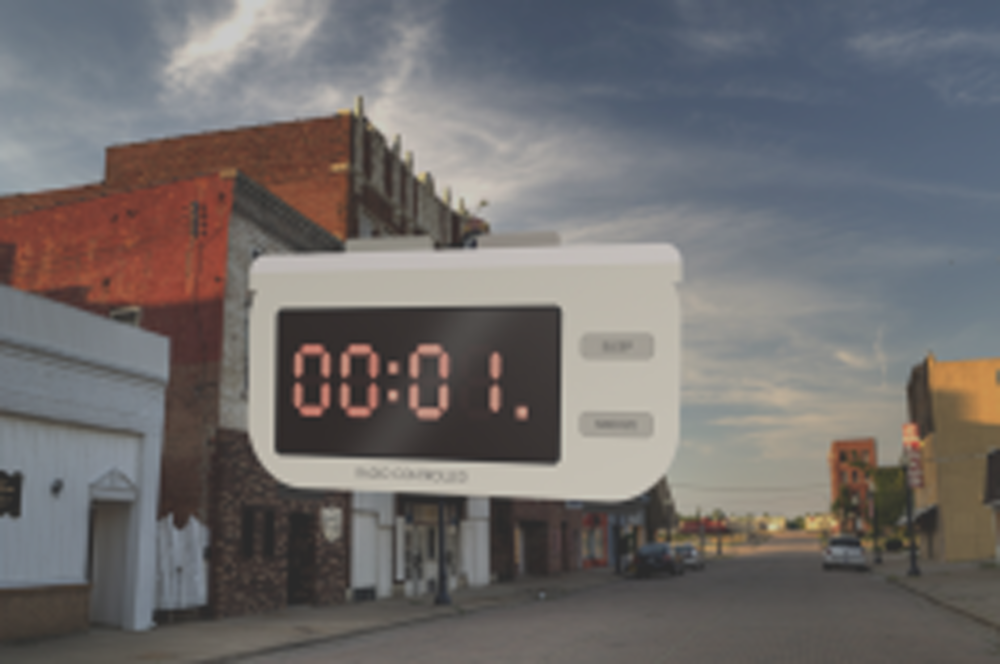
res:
0.01
